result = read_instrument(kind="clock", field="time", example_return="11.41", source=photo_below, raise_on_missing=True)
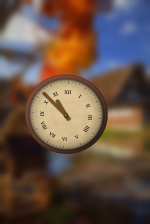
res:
10.52
